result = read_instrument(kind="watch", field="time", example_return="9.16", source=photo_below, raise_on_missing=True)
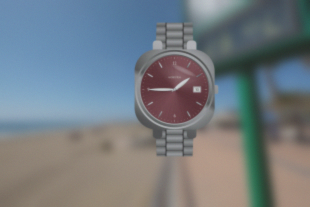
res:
1.45
